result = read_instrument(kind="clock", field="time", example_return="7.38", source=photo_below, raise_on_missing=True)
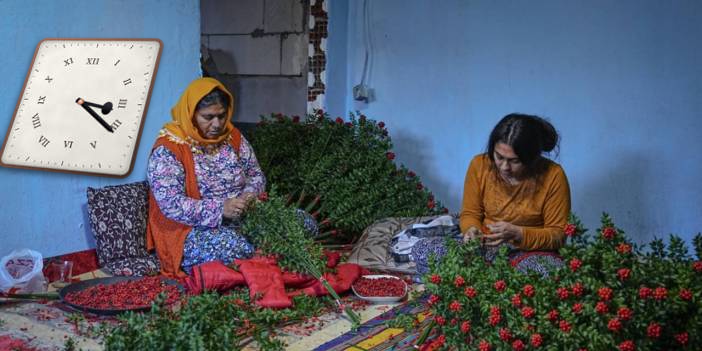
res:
3.21
